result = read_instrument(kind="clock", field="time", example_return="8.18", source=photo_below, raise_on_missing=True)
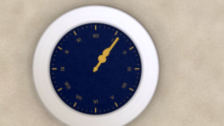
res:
1.06
